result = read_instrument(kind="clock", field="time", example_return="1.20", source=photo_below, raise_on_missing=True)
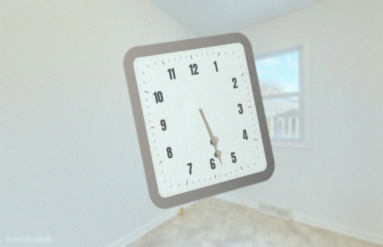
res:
5.28
